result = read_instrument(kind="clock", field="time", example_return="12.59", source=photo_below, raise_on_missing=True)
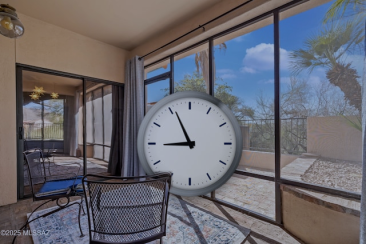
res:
8.56
